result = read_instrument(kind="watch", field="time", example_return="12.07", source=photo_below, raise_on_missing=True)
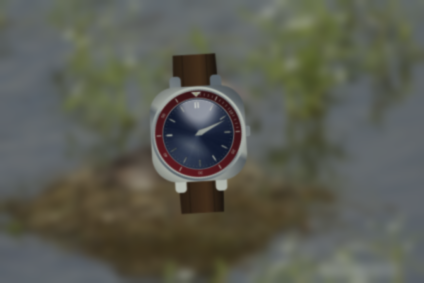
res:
2.11
